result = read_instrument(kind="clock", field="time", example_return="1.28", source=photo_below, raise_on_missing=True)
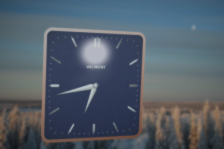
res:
6.43
